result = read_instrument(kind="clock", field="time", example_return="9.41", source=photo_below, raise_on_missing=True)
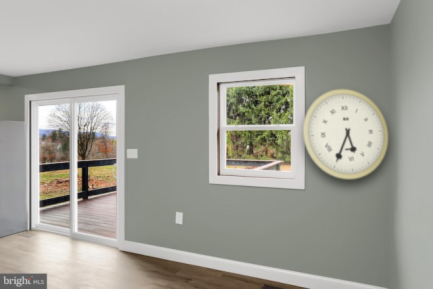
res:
5.35
